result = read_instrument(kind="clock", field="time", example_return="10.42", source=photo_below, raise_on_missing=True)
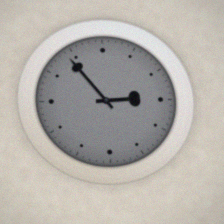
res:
2.54
